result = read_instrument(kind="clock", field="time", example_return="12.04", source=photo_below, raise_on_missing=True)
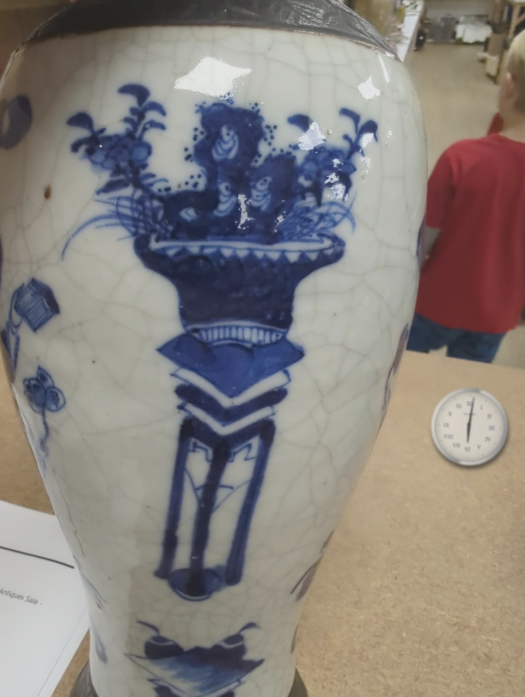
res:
6.01
